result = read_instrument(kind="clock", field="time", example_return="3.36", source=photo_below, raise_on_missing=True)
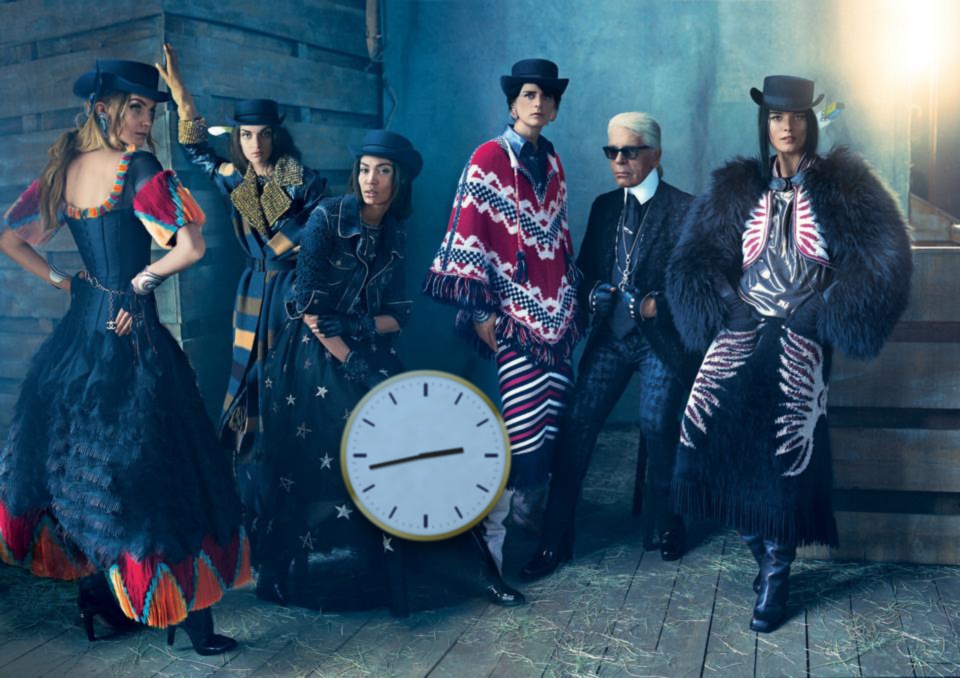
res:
2.43
